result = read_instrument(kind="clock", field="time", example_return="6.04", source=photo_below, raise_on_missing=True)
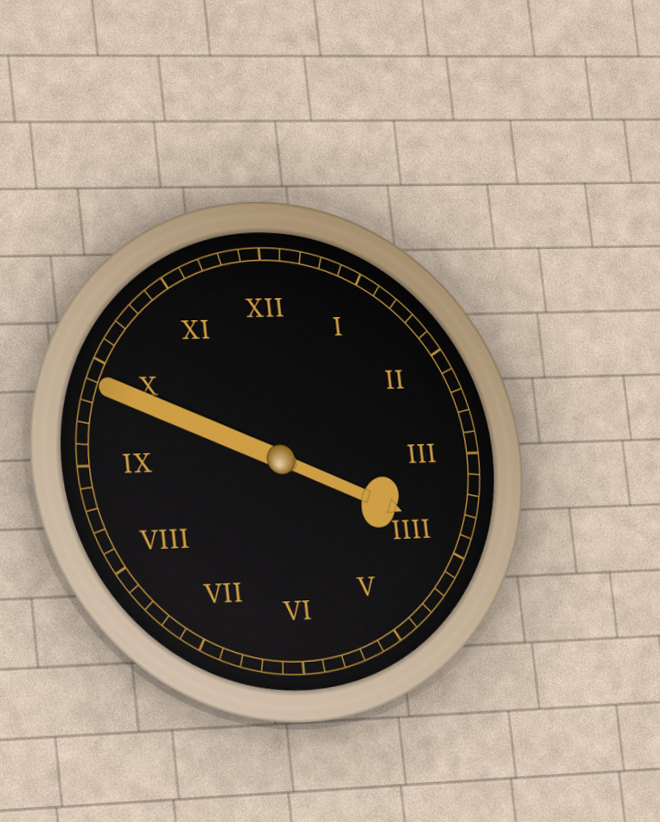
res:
3.49
